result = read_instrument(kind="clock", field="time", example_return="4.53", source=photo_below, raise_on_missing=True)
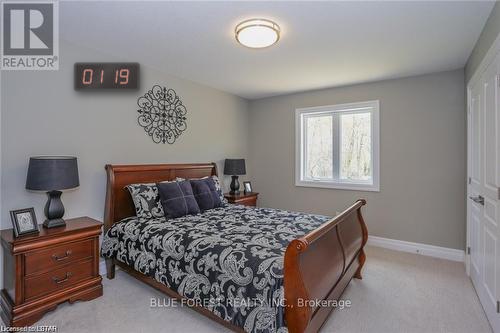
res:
1.19
